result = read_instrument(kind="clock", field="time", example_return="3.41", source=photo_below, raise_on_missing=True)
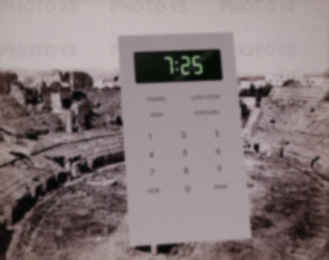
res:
7.25
